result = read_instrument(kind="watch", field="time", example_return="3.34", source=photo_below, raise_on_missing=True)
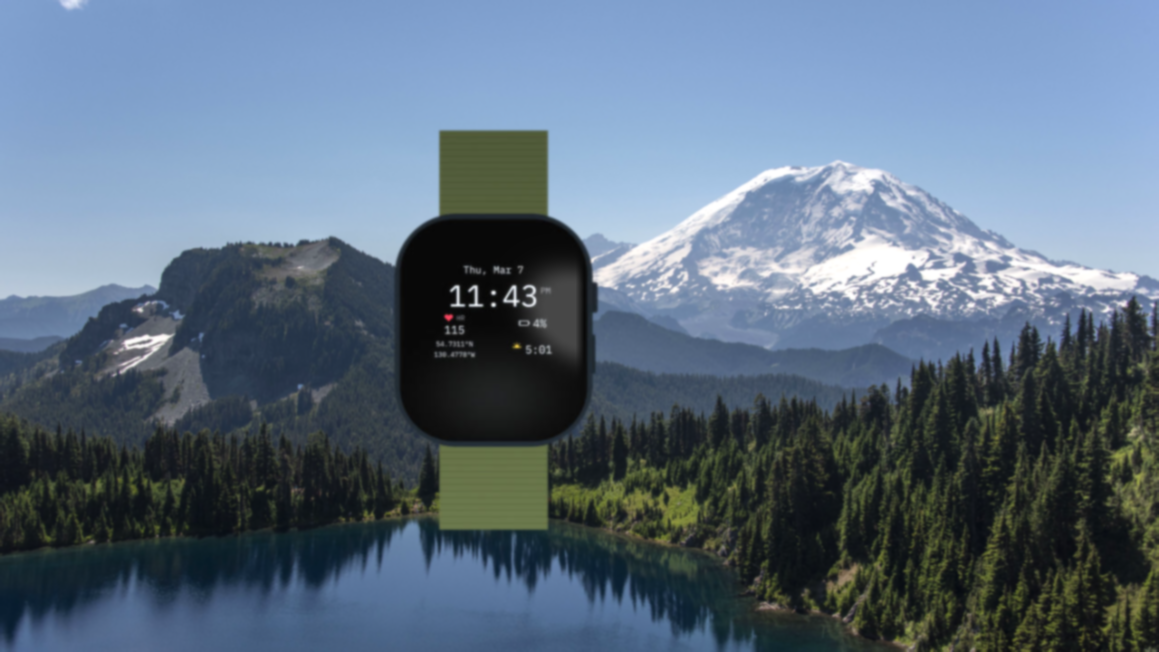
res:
11.43
